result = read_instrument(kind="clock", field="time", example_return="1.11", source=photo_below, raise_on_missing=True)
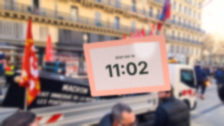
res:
11.02
